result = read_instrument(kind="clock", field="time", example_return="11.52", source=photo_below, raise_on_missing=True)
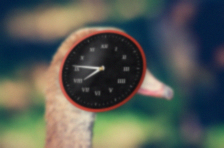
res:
7.46
